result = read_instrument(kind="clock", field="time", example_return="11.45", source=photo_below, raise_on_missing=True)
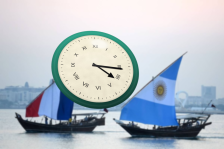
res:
4.16
